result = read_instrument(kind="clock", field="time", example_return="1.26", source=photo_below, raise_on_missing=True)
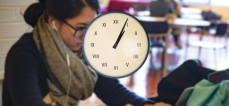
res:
1.04
